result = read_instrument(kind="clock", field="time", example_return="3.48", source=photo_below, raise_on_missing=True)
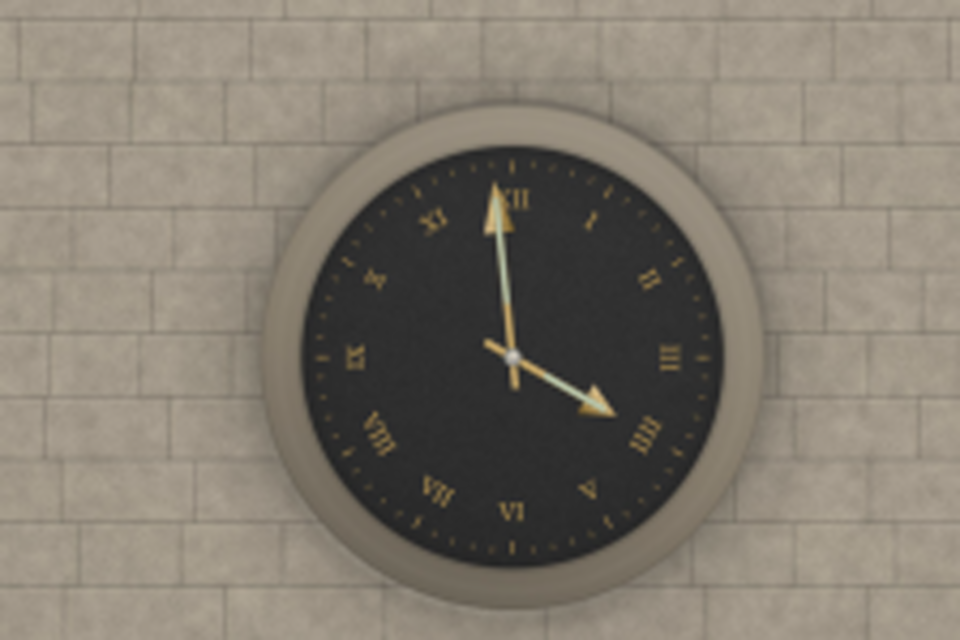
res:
3.59
